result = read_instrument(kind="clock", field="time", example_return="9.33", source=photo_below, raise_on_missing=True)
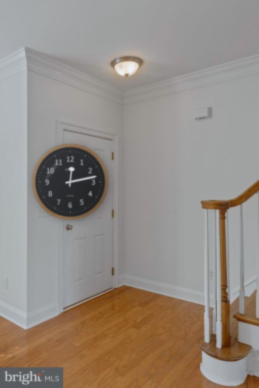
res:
12.13
